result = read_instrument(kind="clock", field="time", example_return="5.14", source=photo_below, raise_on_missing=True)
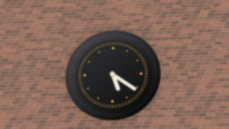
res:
5.21
